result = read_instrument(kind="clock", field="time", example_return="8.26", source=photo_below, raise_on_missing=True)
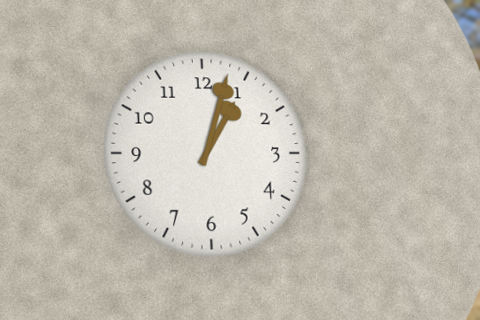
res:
1.03
